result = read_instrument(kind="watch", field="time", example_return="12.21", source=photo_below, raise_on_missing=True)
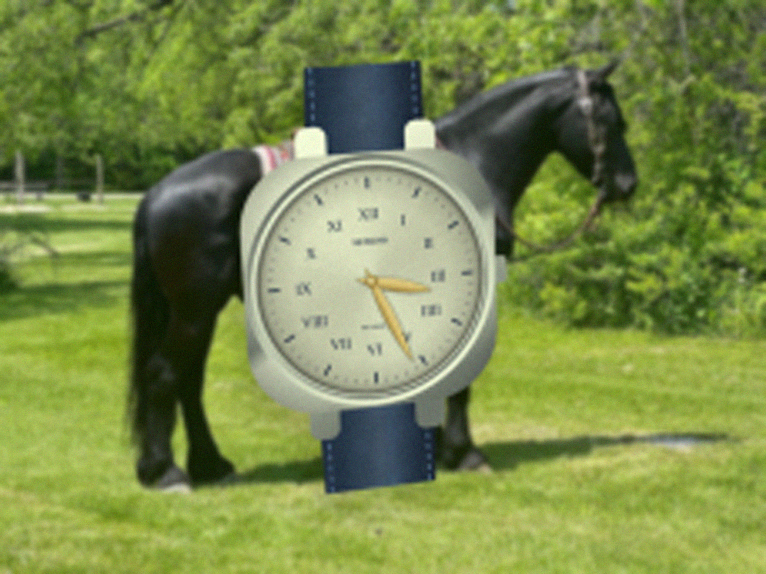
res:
3.26
